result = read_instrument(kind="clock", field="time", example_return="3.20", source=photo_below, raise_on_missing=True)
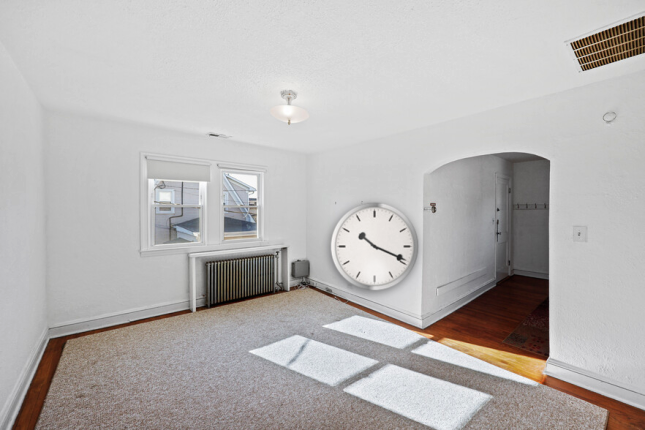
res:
10.19
